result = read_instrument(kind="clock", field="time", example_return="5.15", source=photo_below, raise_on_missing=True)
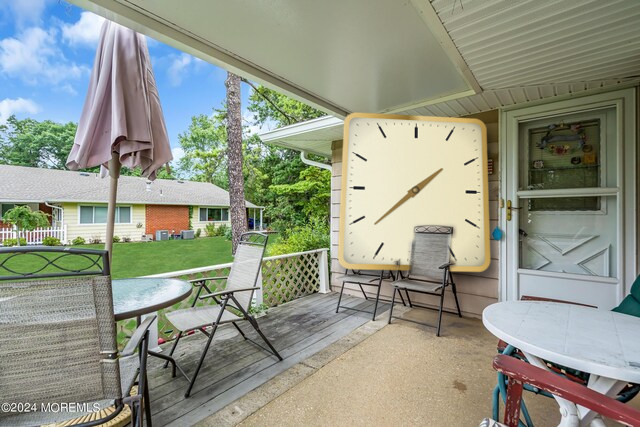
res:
1.38
